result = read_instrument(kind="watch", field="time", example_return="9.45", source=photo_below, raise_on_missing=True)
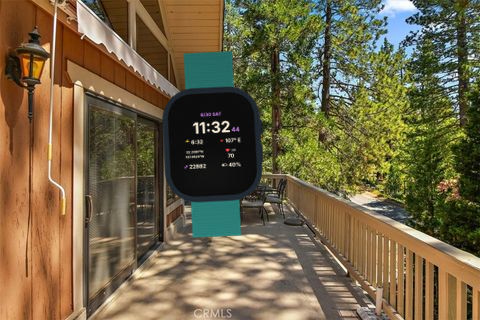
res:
11.32
